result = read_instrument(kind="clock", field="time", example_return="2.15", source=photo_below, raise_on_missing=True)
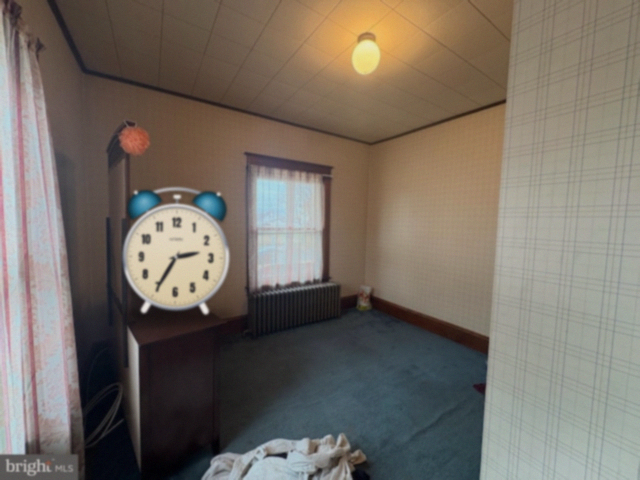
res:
2.35
